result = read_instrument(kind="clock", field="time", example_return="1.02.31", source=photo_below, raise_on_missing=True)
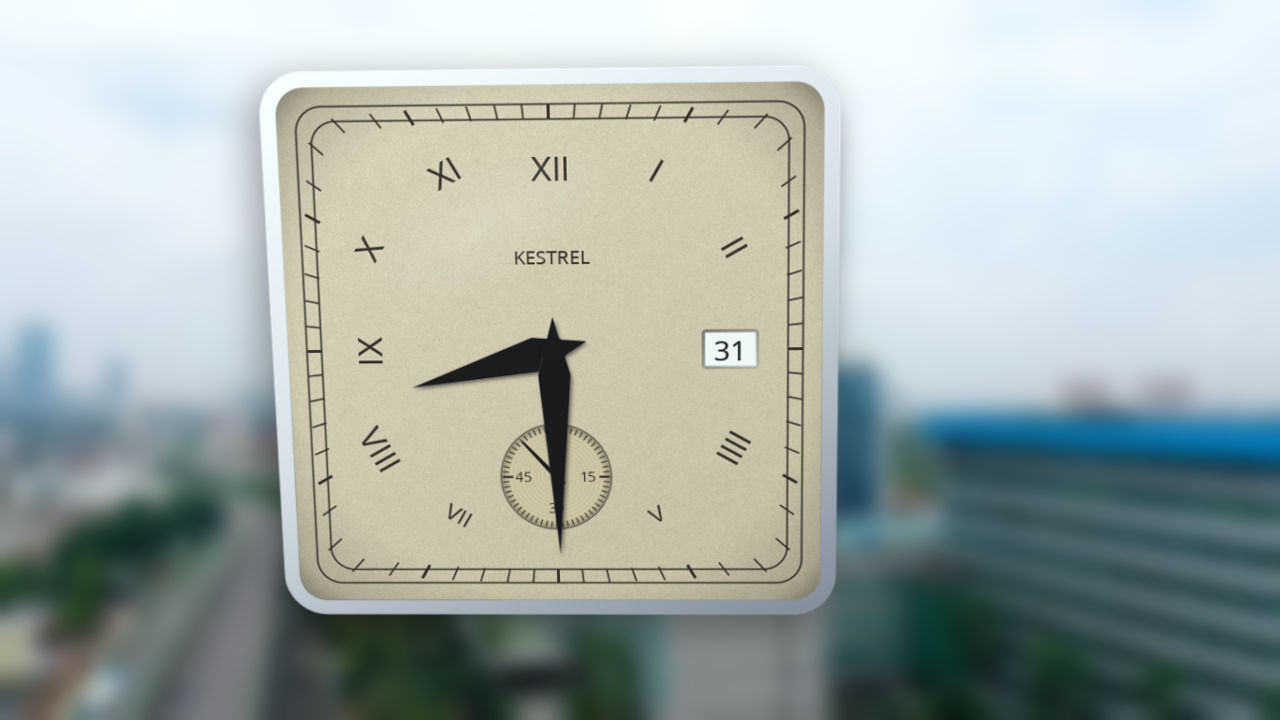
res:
8.29.53
